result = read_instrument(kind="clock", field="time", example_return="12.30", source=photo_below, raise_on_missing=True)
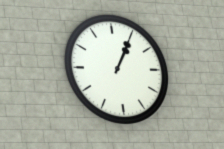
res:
1.05
